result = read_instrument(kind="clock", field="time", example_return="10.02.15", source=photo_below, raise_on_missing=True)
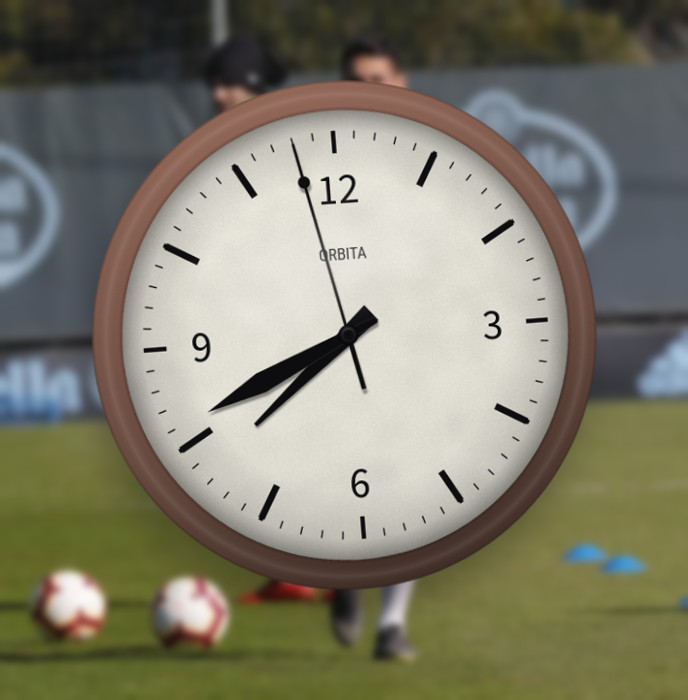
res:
7.40.58
